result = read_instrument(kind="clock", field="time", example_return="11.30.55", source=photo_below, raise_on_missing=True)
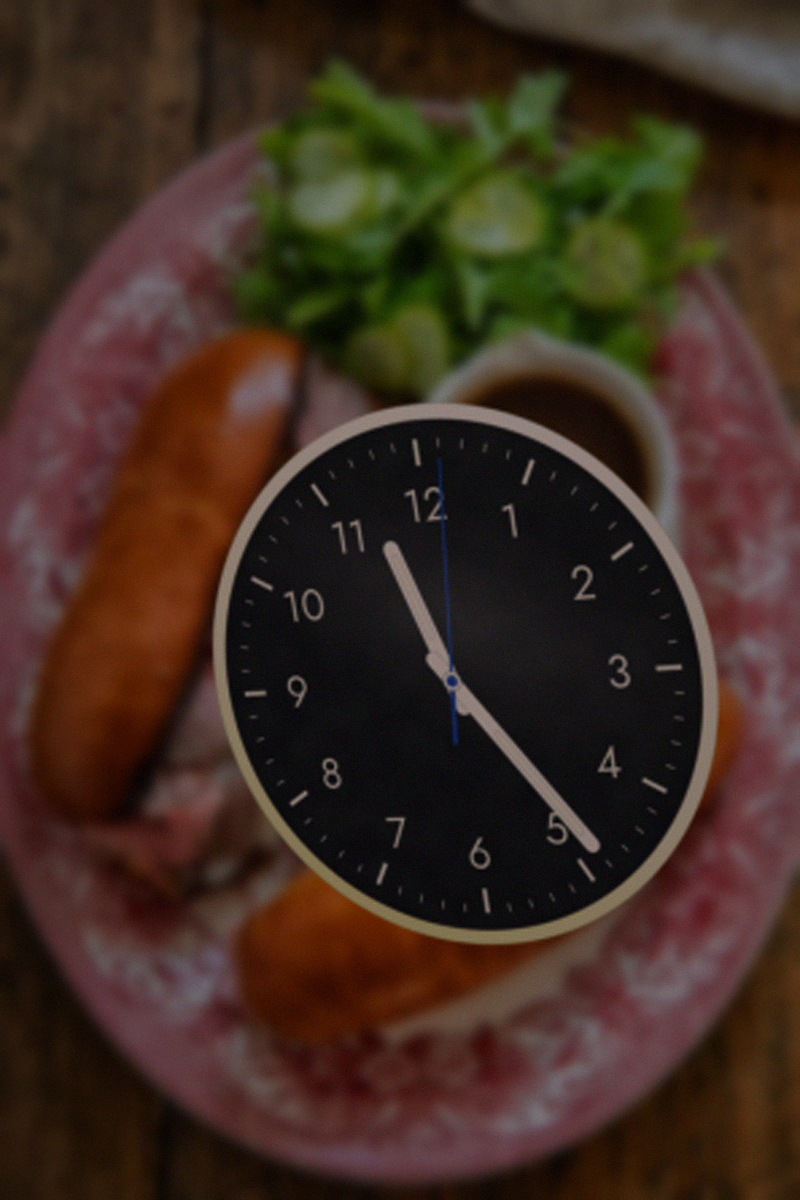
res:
11.24.01
